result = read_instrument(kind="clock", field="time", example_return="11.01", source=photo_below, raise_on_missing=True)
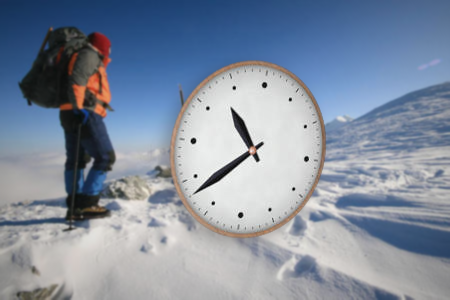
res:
10.38
